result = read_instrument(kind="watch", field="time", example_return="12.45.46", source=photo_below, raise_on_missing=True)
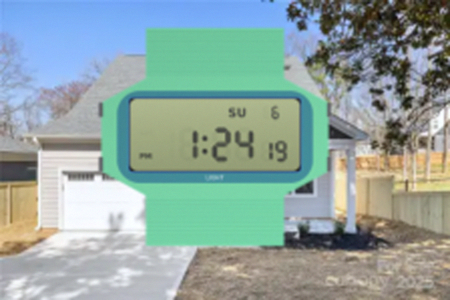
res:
1.24.19
